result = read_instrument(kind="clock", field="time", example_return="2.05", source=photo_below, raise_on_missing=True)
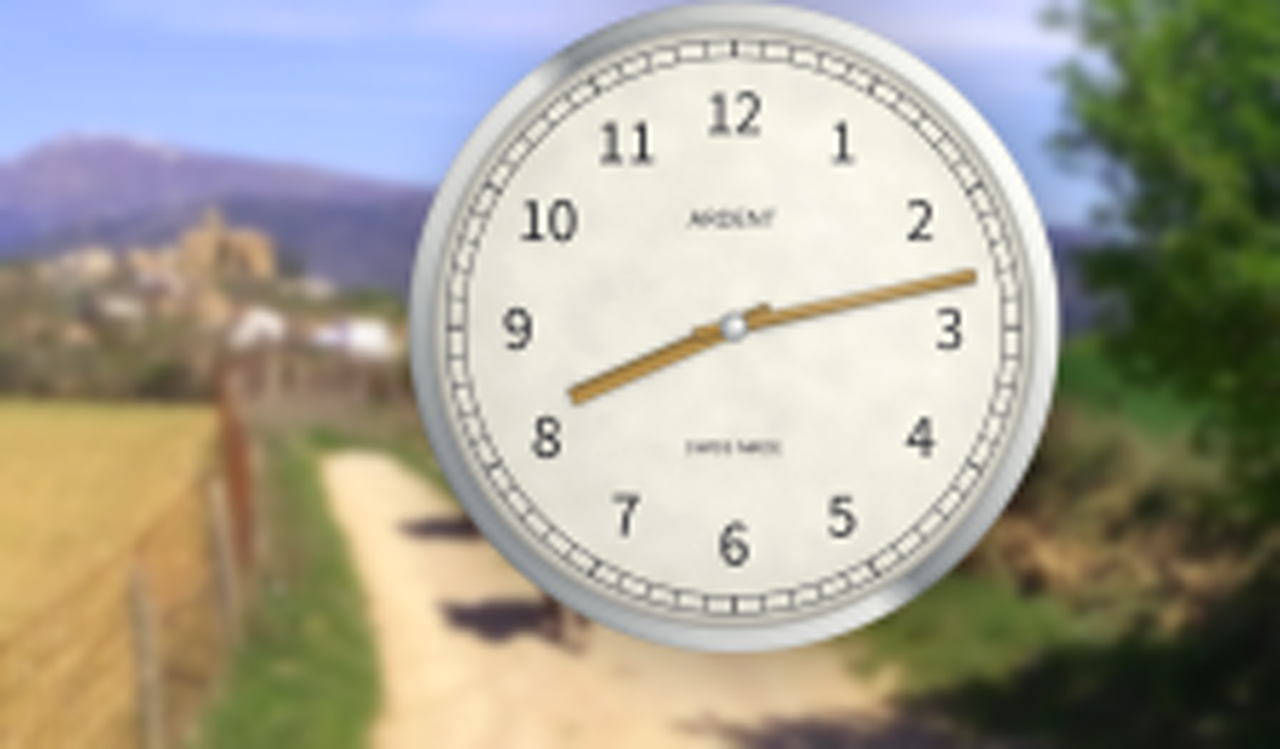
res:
8.13
